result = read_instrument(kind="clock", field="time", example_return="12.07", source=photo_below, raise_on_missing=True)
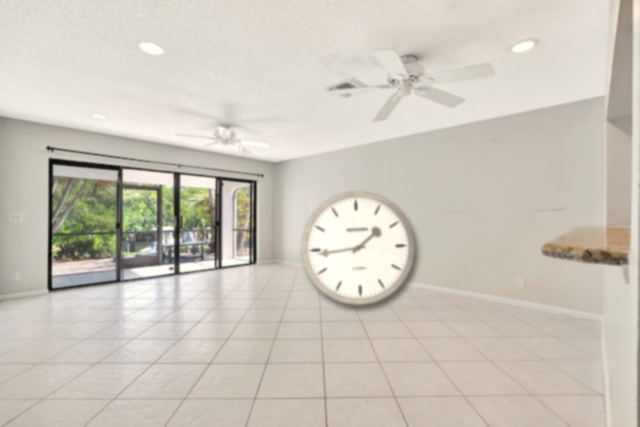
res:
1.44
